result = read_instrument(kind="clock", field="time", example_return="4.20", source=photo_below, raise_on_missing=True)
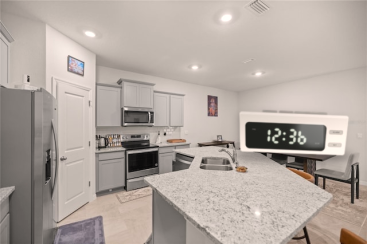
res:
12.36
